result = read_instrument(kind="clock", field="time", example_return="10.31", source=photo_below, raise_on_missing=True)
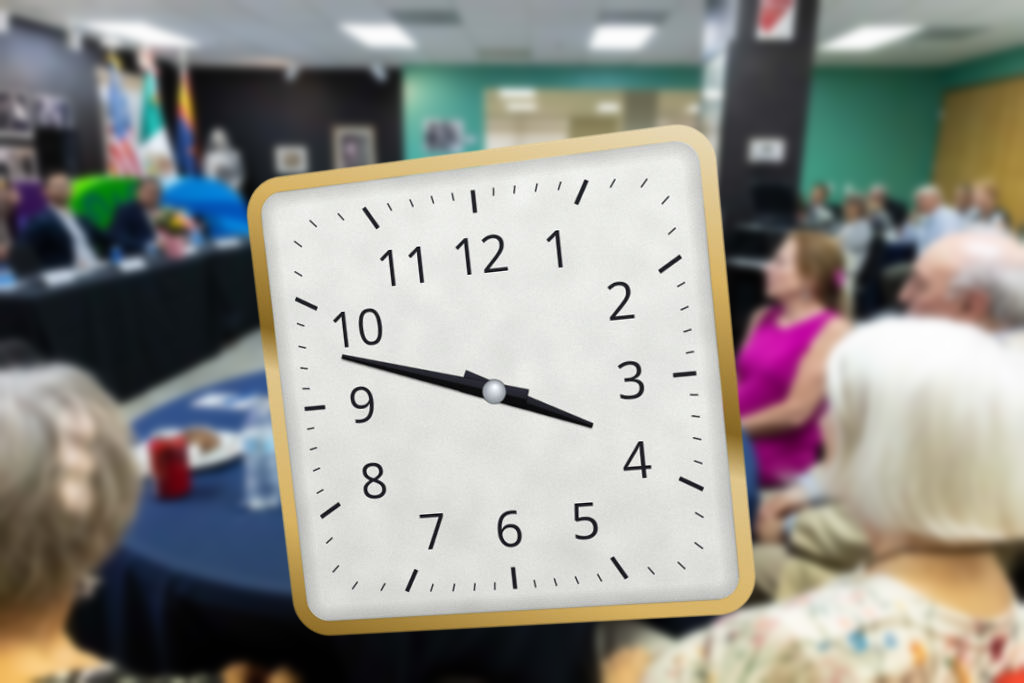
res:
3.48
